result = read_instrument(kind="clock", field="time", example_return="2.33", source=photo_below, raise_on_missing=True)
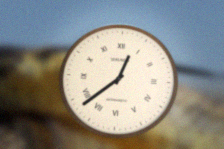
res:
12.38
